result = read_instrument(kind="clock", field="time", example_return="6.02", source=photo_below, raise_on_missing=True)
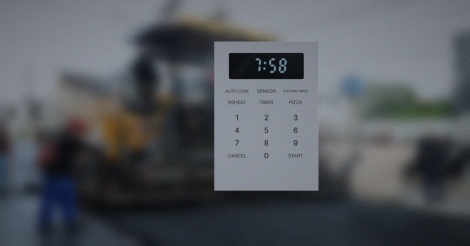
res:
7.58
